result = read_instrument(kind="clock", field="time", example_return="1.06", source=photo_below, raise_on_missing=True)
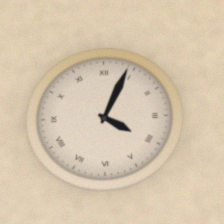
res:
4.04
